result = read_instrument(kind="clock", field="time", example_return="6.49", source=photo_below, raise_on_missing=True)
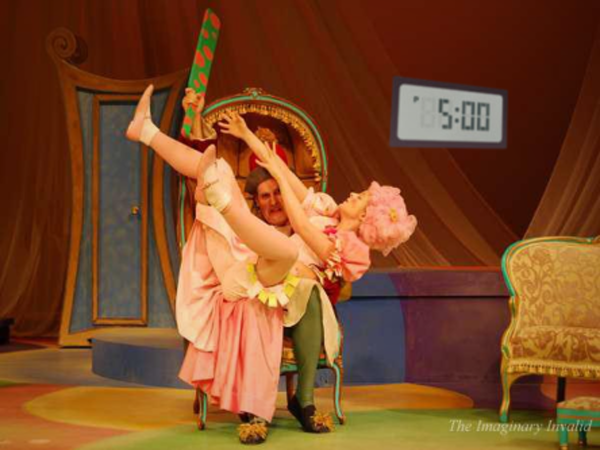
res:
5.00
